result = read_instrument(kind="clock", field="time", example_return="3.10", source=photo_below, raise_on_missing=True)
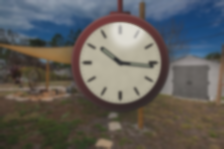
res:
10.16
